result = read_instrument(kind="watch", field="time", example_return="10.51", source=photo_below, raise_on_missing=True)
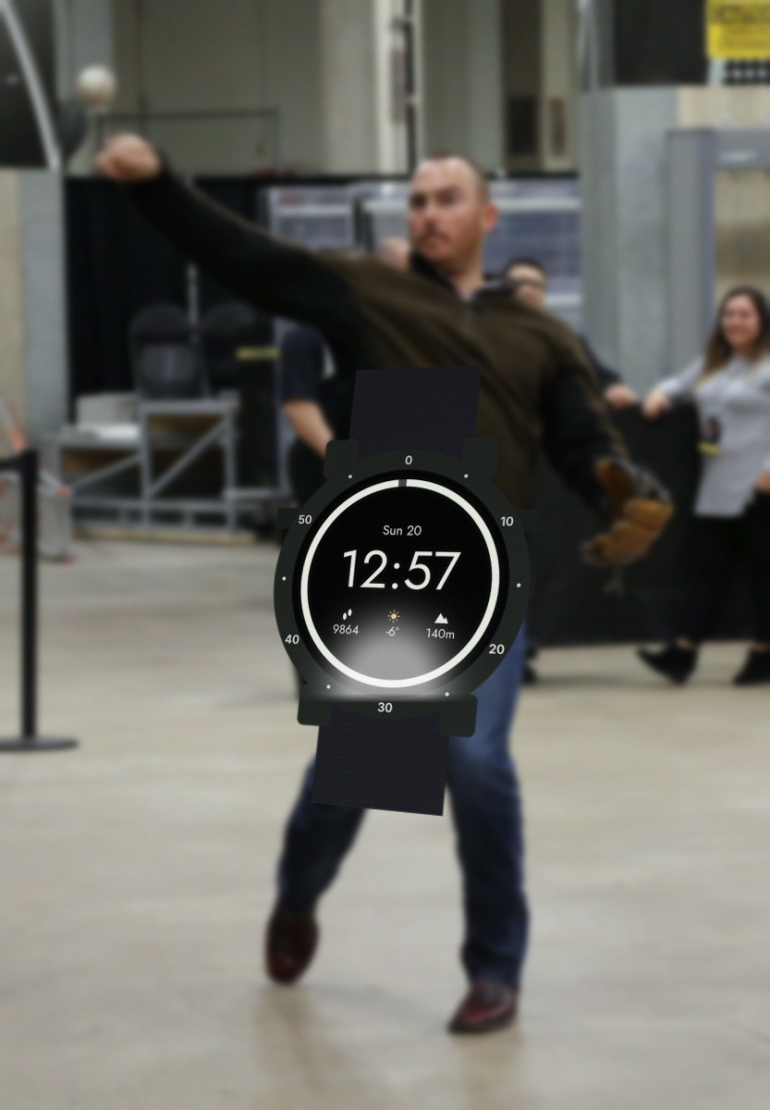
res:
12.57
